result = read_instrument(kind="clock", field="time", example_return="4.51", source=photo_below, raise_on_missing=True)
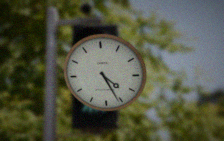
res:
4.26
